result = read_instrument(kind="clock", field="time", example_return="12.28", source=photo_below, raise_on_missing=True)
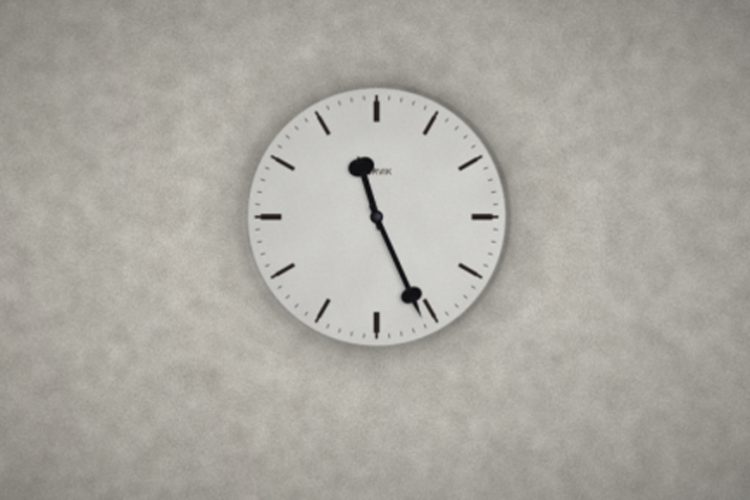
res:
11.26
